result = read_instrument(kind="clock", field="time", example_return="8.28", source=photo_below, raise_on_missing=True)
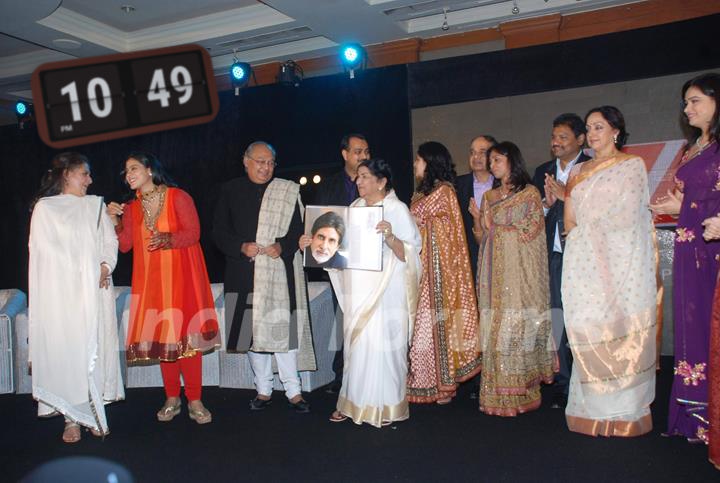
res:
10.49
